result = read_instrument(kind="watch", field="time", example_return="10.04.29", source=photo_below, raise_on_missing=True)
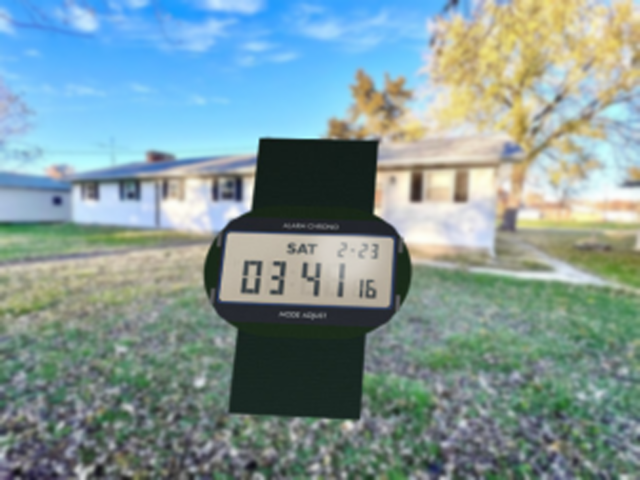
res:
3.41.16
